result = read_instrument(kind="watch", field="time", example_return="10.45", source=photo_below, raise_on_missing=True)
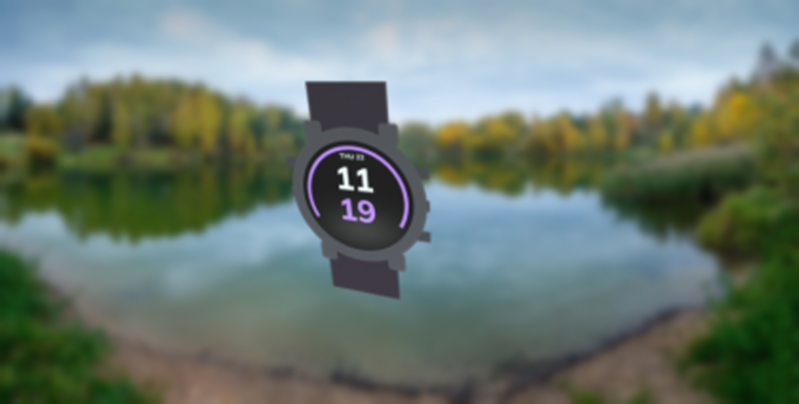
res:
11.19
